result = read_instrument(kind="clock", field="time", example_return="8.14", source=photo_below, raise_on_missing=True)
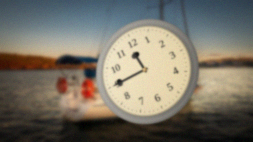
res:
11.45
